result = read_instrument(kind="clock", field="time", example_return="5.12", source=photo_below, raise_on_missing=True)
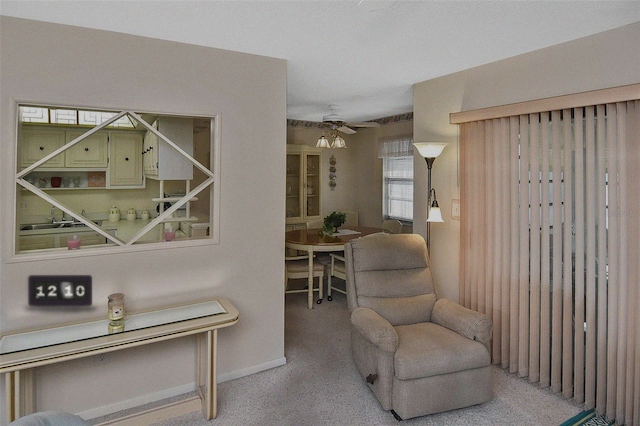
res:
12.10
